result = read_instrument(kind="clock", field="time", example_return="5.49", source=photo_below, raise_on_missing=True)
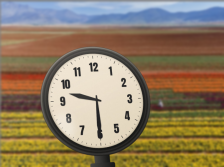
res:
9.30
